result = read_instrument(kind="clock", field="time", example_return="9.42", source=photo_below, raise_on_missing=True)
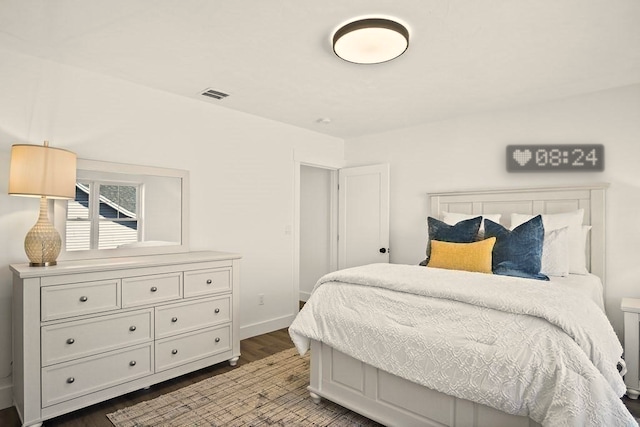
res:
8.24
